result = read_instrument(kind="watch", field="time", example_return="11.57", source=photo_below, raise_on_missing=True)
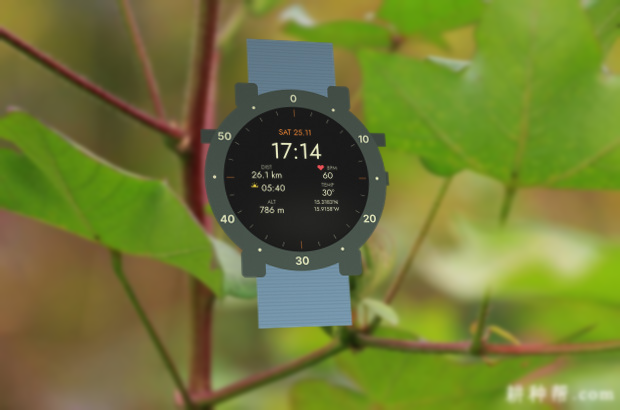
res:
17.14
